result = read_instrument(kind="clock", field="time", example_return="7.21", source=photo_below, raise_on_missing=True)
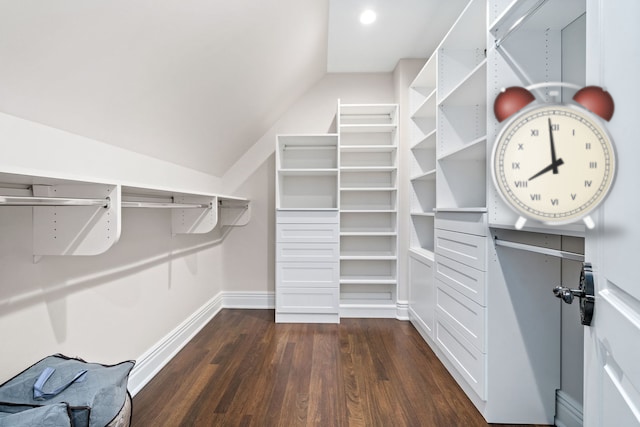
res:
7.59
